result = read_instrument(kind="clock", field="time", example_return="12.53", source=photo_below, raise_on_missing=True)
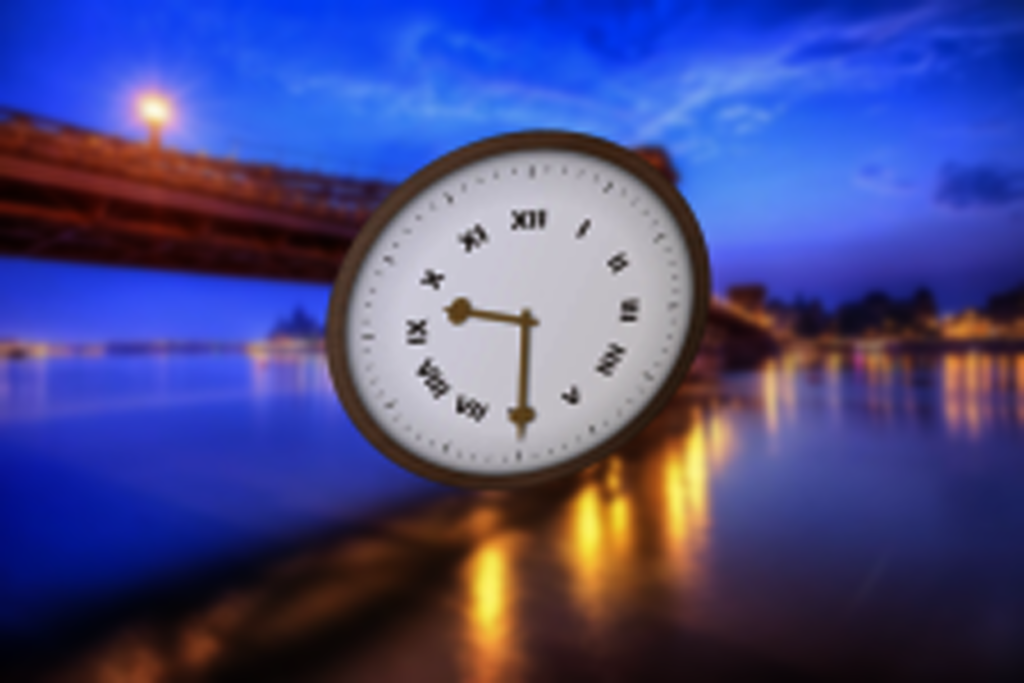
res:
9.30
